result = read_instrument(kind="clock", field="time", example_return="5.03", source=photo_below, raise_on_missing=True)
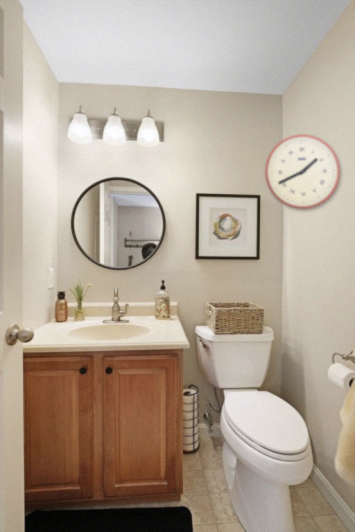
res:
1.41
